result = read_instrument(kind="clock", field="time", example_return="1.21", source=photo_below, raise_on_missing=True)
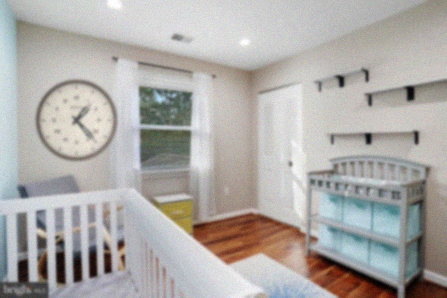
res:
1.23
